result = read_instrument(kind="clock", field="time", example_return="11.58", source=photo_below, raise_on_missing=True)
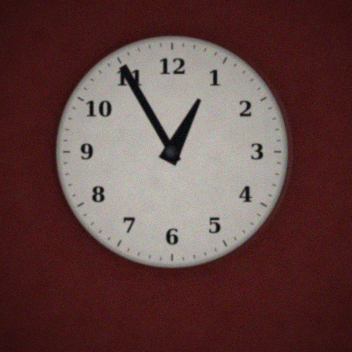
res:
12.55
